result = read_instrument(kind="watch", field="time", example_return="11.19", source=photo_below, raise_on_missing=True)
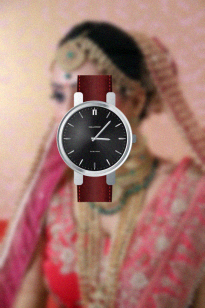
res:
3.07
